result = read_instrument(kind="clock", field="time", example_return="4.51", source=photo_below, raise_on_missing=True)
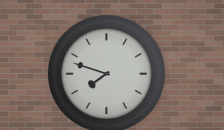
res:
7.48
